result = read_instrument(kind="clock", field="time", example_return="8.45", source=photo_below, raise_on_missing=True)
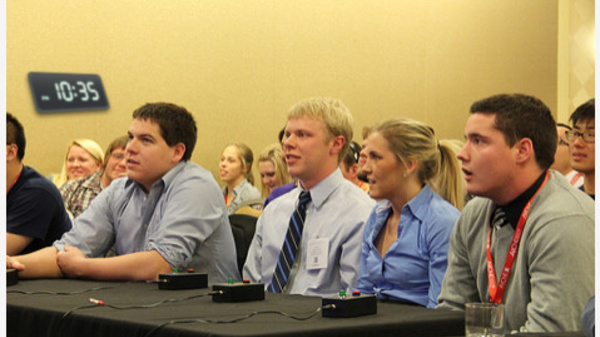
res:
10.35
